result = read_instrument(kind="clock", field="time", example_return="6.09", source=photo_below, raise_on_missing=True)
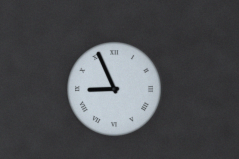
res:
8.56
